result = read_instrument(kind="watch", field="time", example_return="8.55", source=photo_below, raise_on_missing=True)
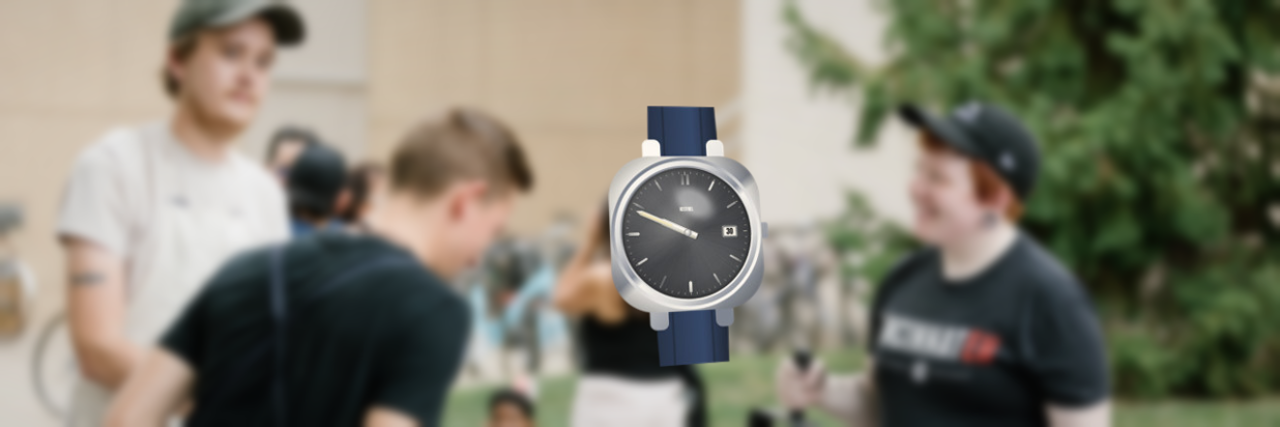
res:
9.49
